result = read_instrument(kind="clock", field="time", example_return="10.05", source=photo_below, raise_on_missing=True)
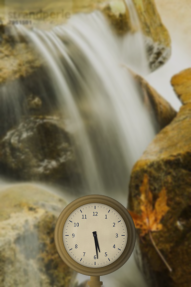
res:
5.29
